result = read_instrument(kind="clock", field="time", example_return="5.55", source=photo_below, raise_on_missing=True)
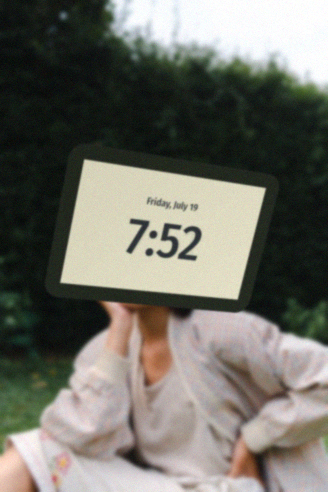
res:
7.52
